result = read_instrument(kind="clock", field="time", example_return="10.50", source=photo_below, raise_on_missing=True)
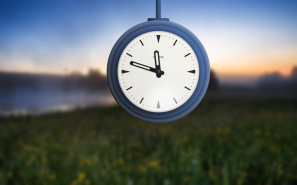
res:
11.48
